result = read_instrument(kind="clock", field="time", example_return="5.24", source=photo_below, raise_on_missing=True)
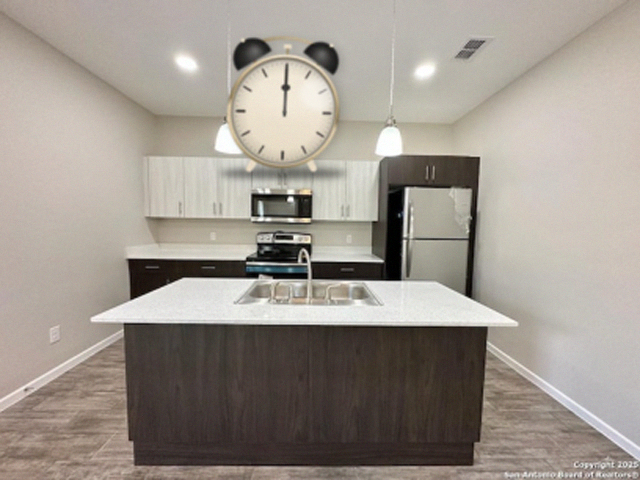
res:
12.00
